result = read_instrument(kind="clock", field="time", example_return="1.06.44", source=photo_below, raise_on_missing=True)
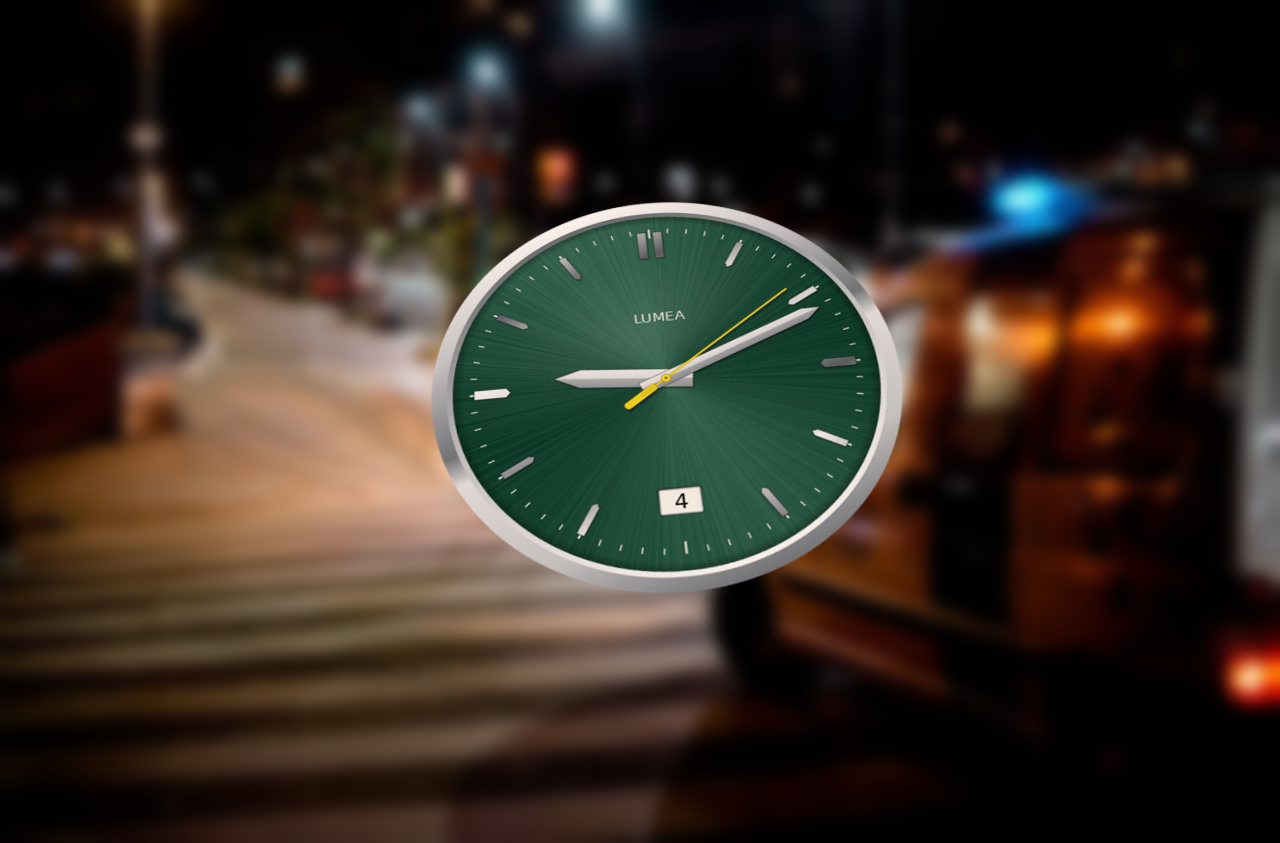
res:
9.11.09
